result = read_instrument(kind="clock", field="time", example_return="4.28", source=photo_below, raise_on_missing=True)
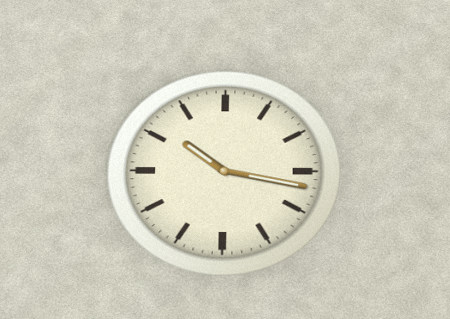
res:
10.17
